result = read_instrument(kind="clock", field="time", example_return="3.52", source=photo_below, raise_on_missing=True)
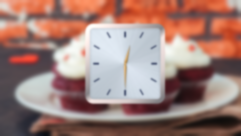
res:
12.30
